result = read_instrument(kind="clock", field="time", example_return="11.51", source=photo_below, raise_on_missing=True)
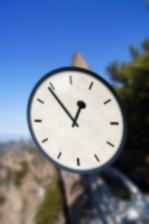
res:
12.54
